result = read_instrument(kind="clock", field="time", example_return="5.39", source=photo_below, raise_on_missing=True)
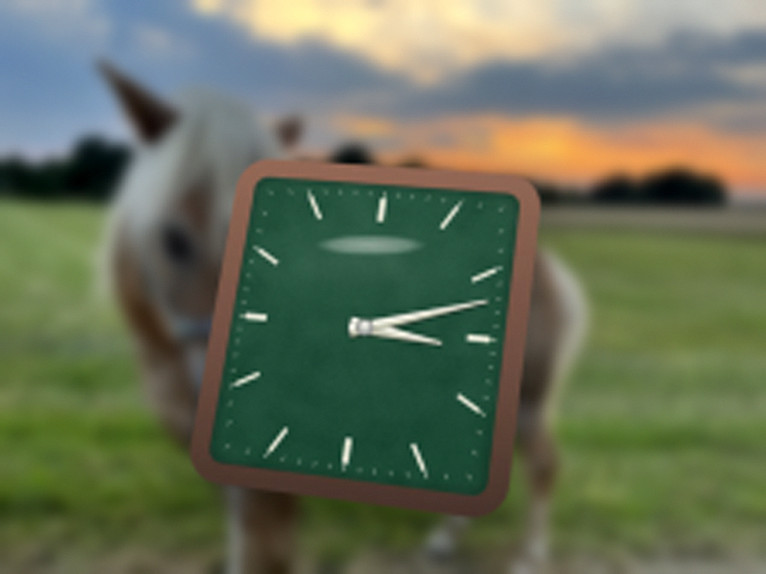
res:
3.12
